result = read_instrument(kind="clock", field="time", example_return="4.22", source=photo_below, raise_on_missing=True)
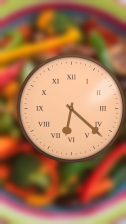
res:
6.22
